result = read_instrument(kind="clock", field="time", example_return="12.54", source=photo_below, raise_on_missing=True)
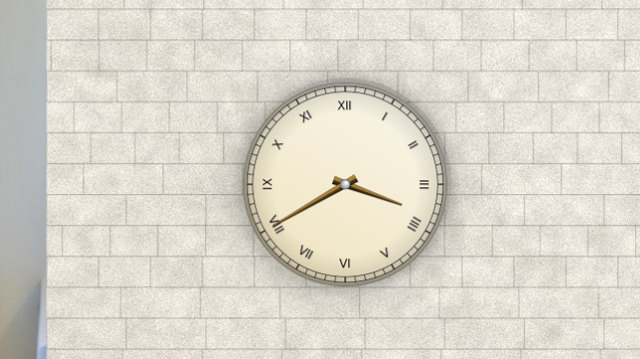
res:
3.40
